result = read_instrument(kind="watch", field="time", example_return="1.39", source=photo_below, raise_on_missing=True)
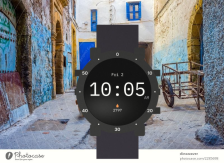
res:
10.05
